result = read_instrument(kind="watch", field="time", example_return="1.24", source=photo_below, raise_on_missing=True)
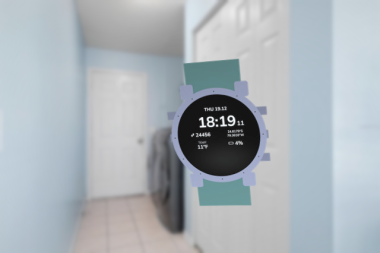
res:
18.19
